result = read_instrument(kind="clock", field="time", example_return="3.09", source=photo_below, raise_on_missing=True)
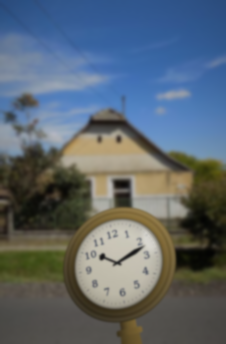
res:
10.12
